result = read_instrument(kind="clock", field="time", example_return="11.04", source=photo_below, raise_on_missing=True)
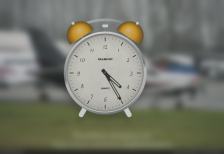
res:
4.25
